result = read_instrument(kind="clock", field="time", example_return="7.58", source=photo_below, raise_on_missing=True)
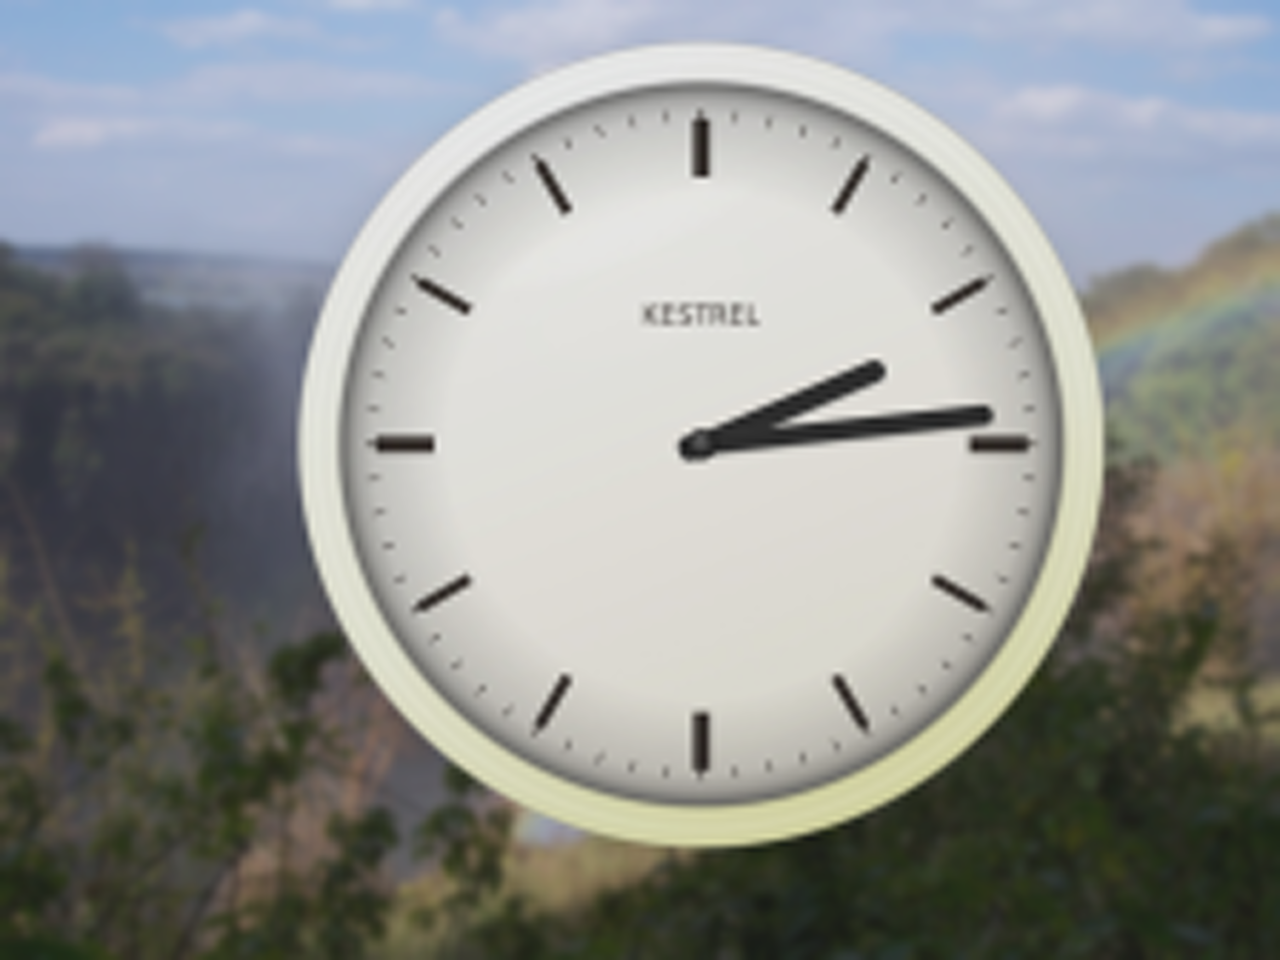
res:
2.14
